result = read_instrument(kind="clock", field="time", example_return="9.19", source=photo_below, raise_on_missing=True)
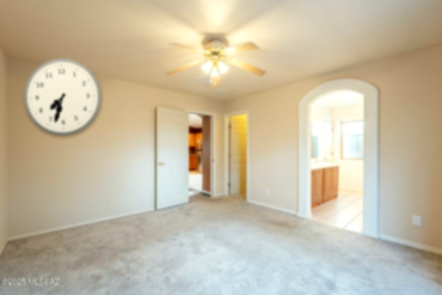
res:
7.33
